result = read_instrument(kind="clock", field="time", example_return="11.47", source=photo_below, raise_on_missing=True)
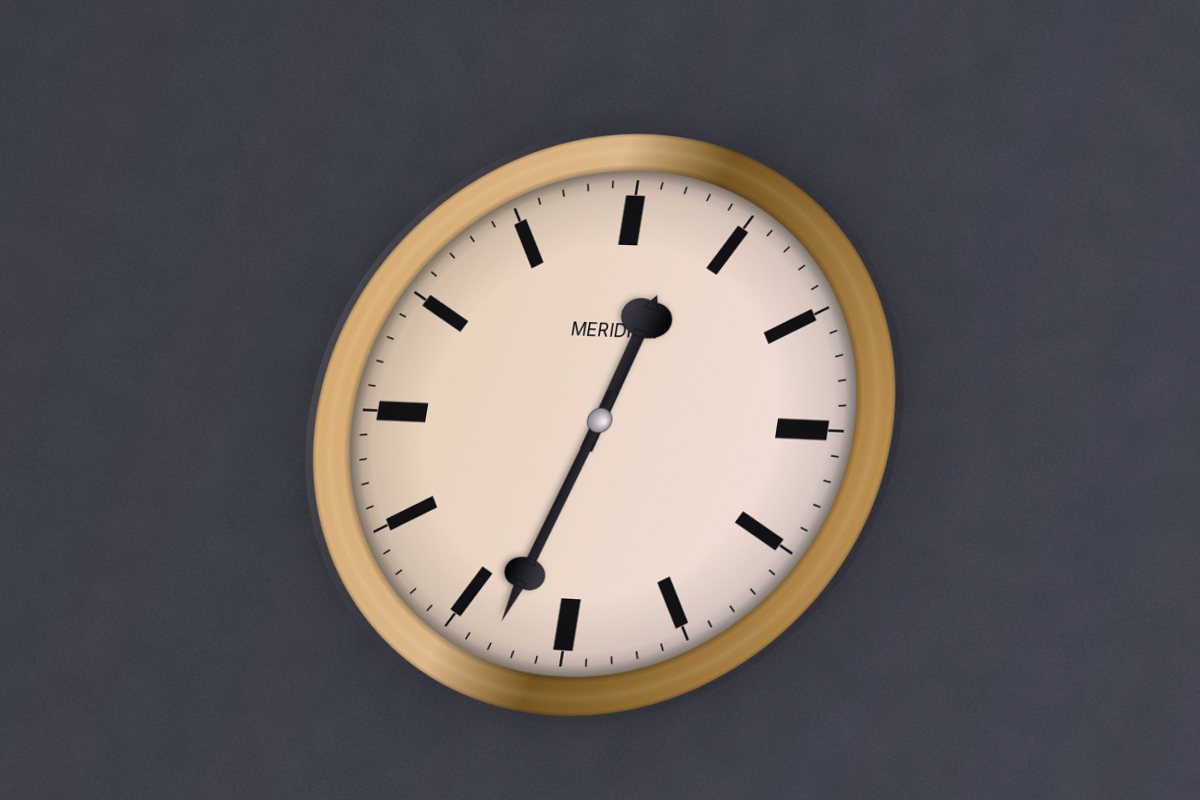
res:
12.33
